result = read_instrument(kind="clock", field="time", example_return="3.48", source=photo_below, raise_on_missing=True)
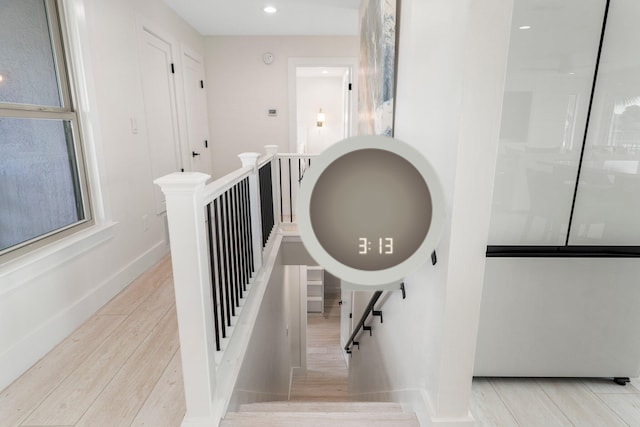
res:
3.13
